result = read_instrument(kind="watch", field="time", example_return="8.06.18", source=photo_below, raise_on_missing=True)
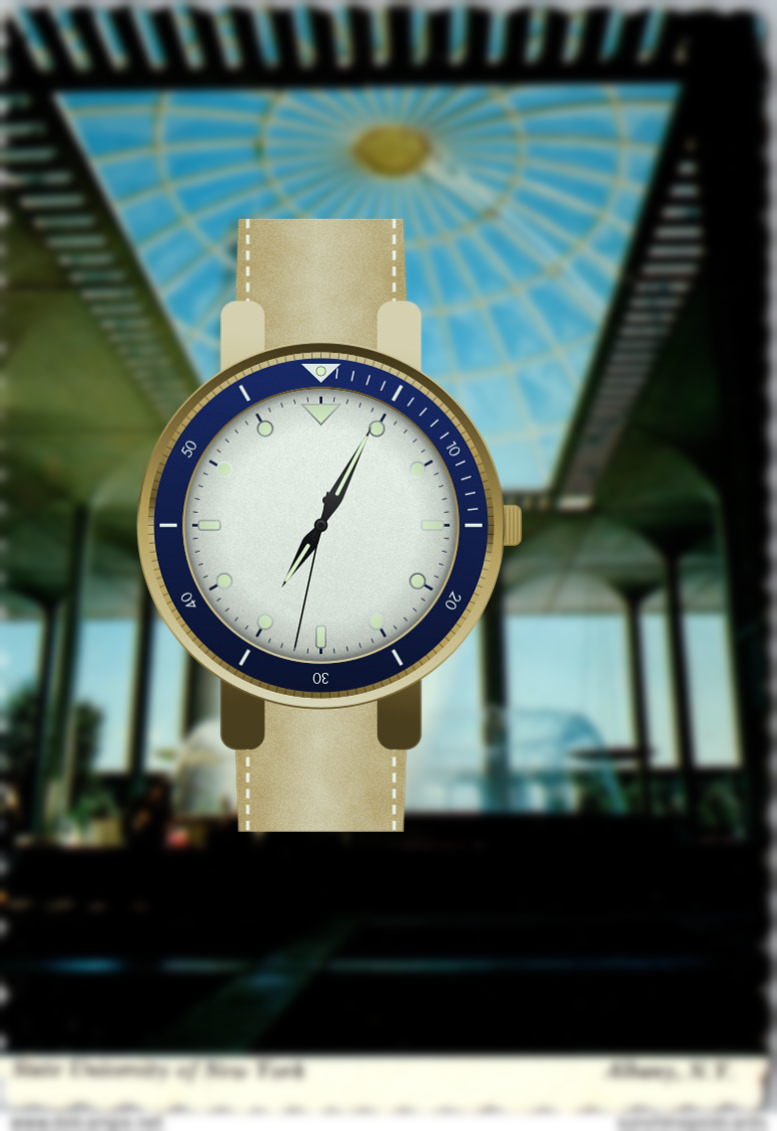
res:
7.04.32
